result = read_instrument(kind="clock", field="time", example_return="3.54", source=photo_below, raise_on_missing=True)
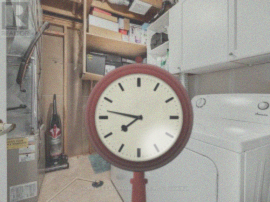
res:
7.47
